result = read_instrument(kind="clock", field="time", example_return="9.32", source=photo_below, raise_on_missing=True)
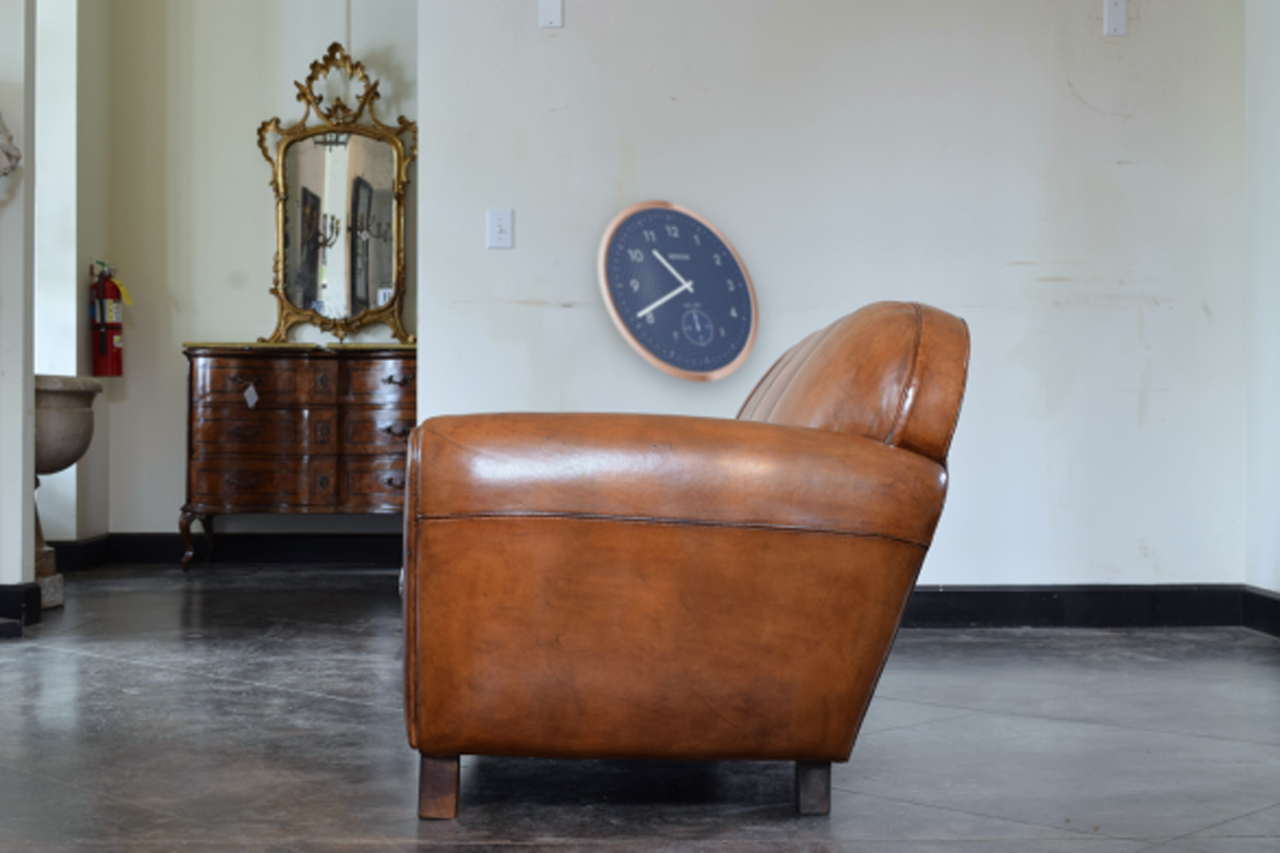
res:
10.41
